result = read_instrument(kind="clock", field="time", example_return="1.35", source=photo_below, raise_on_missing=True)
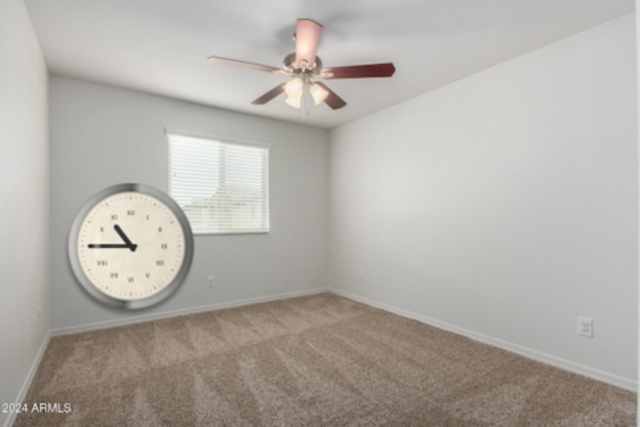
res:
10.45
